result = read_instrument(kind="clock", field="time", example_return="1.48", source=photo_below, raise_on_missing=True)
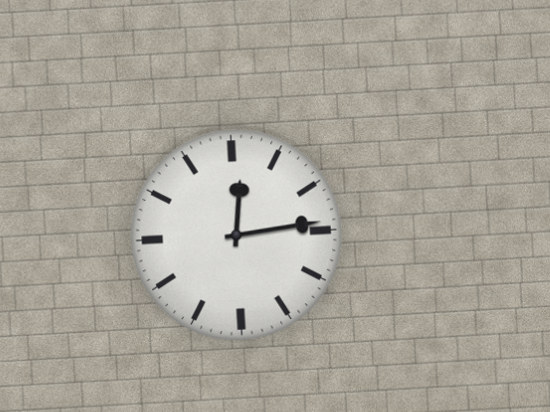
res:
12.14
